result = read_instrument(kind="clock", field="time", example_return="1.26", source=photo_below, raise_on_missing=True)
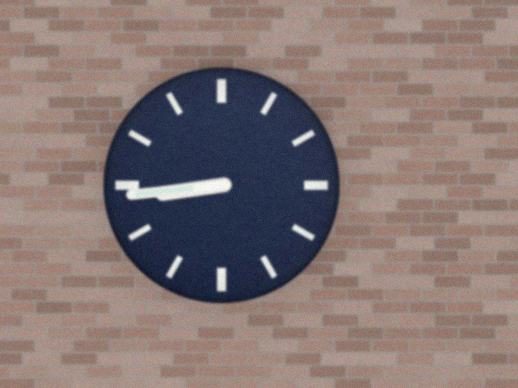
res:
8.44
